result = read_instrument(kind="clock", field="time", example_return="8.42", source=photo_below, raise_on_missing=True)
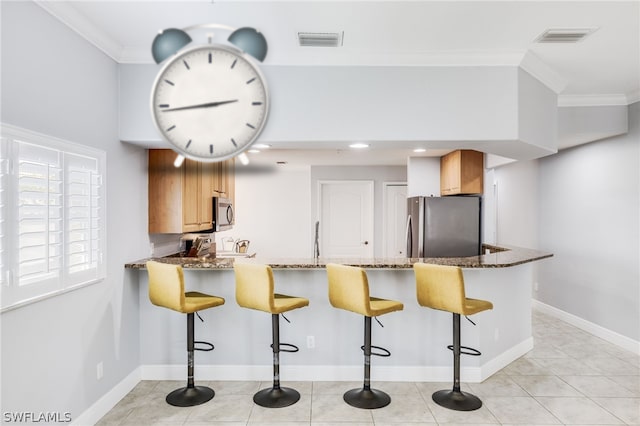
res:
2.44
